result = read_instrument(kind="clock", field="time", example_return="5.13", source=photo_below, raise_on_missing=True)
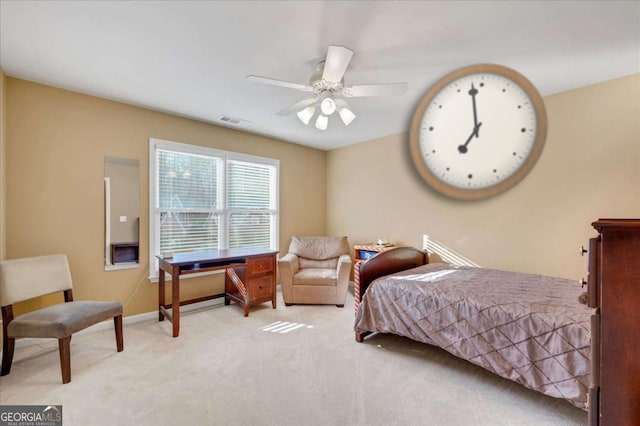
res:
6.58
